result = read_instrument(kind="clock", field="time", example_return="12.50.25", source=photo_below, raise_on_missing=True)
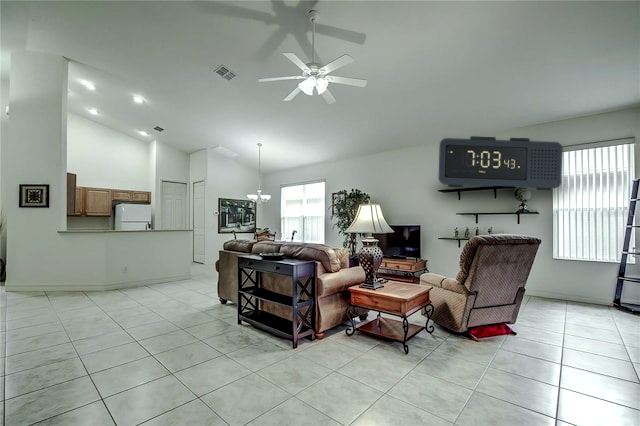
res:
7.03.43
